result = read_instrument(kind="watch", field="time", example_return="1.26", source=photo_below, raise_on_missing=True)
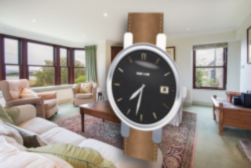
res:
7.32
